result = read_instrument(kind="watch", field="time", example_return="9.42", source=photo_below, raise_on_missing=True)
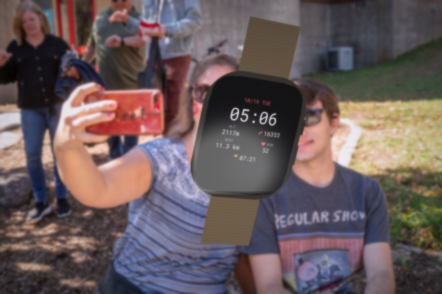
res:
5.06
